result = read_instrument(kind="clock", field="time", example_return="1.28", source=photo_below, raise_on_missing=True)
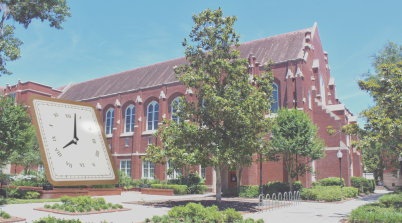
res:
8.03
